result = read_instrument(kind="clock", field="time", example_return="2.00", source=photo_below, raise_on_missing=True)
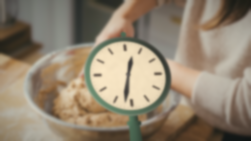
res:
12.32
